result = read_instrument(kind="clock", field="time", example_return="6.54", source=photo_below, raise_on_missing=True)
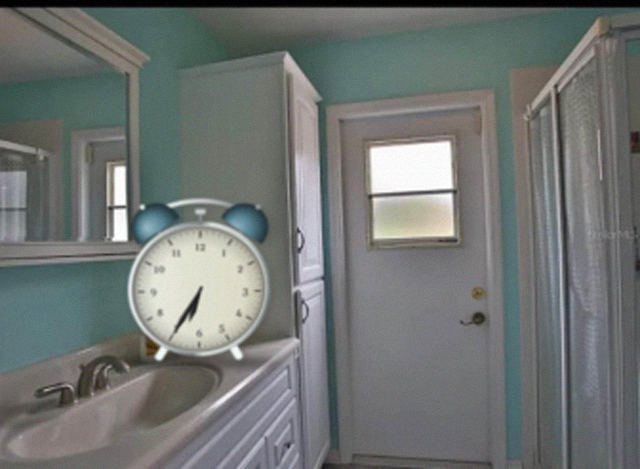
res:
6.35
